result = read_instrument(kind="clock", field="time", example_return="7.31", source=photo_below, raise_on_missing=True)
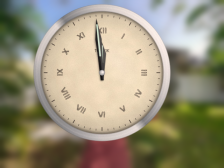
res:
11.59
